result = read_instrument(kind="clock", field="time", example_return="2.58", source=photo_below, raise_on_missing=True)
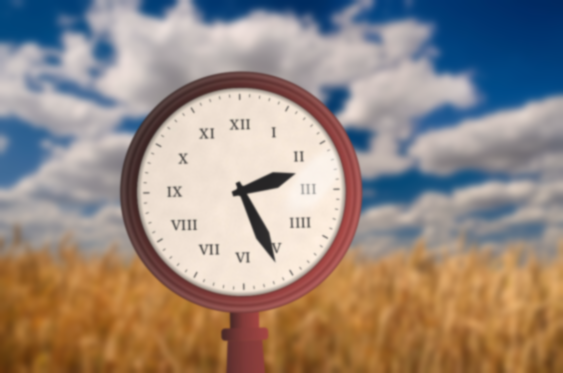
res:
2.26
